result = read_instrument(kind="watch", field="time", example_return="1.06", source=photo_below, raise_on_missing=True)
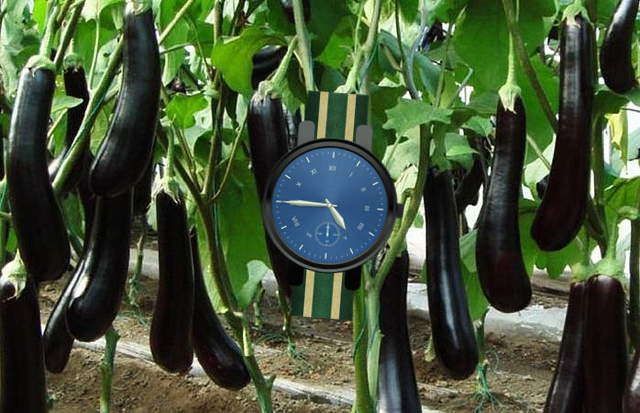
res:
4.45
